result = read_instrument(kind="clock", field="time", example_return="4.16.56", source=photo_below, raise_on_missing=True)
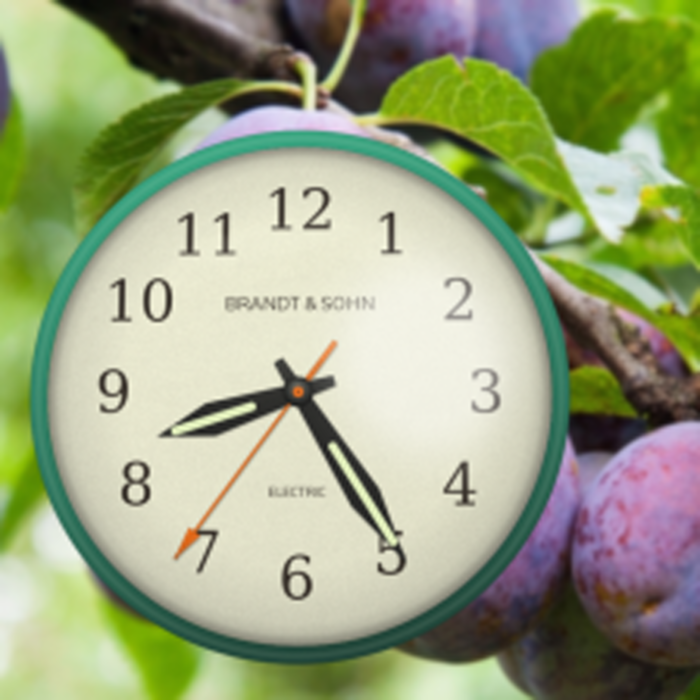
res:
8.24.36
